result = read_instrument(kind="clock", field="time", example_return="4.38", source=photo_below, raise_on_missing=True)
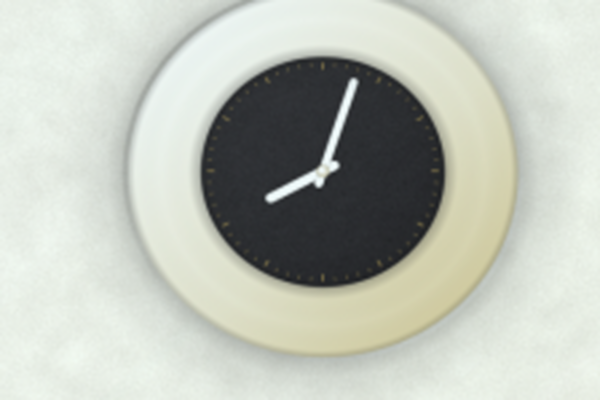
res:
8.03
